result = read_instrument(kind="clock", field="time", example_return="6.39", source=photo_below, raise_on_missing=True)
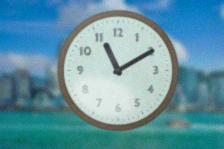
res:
11.10
